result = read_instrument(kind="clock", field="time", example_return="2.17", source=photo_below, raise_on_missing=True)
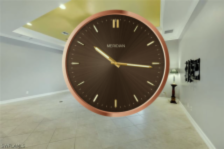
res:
10.16
